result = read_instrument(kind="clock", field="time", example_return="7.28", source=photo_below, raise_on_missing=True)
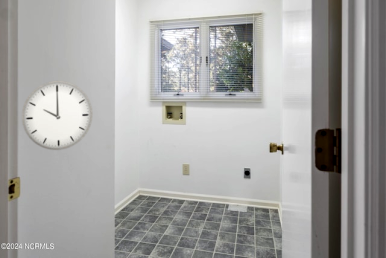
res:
10.00
